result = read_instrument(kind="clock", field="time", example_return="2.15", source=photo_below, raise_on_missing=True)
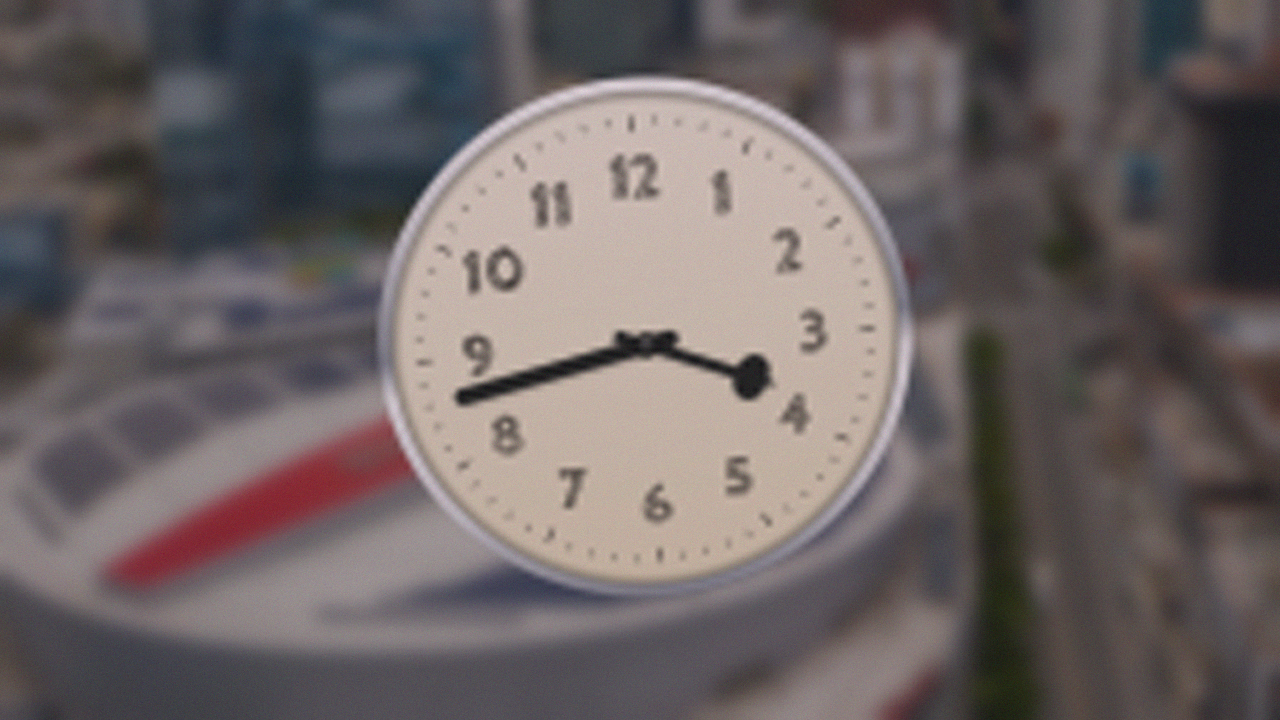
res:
3.43
